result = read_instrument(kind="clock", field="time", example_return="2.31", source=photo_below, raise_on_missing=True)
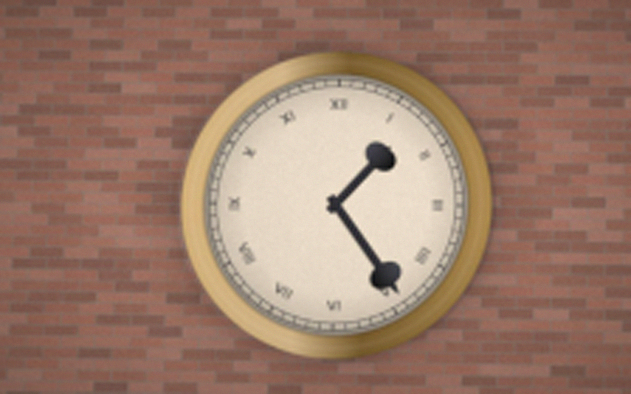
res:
1.24
